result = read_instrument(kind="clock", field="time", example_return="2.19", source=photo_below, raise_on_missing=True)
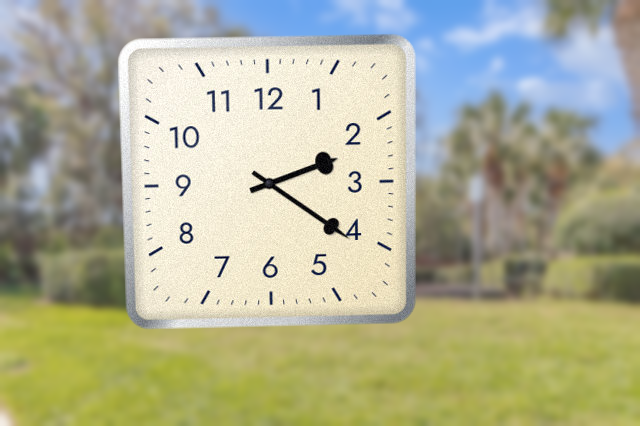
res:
2.21
